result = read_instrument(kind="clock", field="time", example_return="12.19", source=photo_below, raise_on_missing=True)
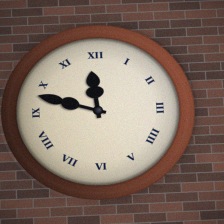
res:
11.48
